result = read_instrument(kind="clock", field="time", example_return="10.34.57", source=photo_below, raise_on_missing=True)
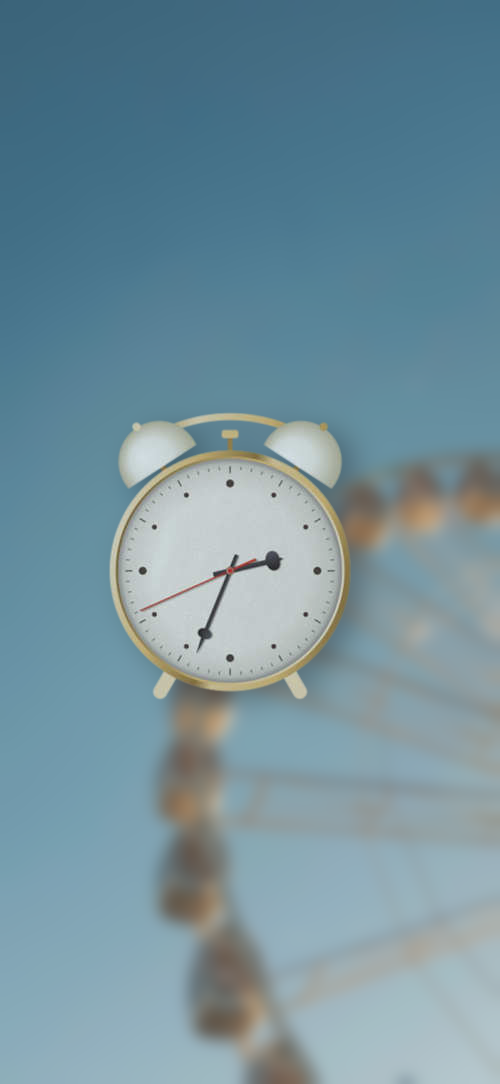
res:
2.33.41
